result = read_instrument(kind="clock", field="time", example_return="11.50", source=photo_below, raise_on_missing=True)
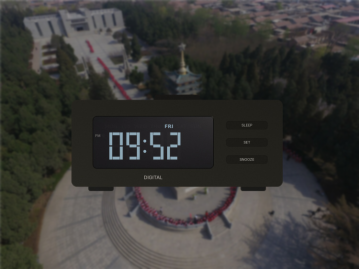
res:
9.52
